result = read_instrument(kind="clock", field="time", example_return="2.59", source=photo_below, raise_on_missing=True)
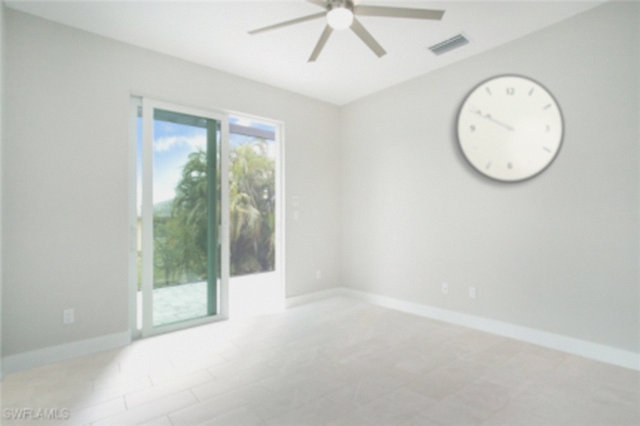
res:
9.49
